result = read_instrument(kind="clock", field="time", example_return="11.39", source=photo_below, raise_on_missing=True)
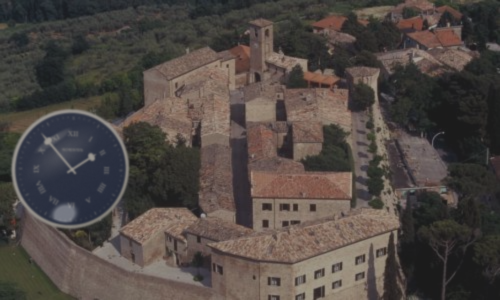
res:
1.53
